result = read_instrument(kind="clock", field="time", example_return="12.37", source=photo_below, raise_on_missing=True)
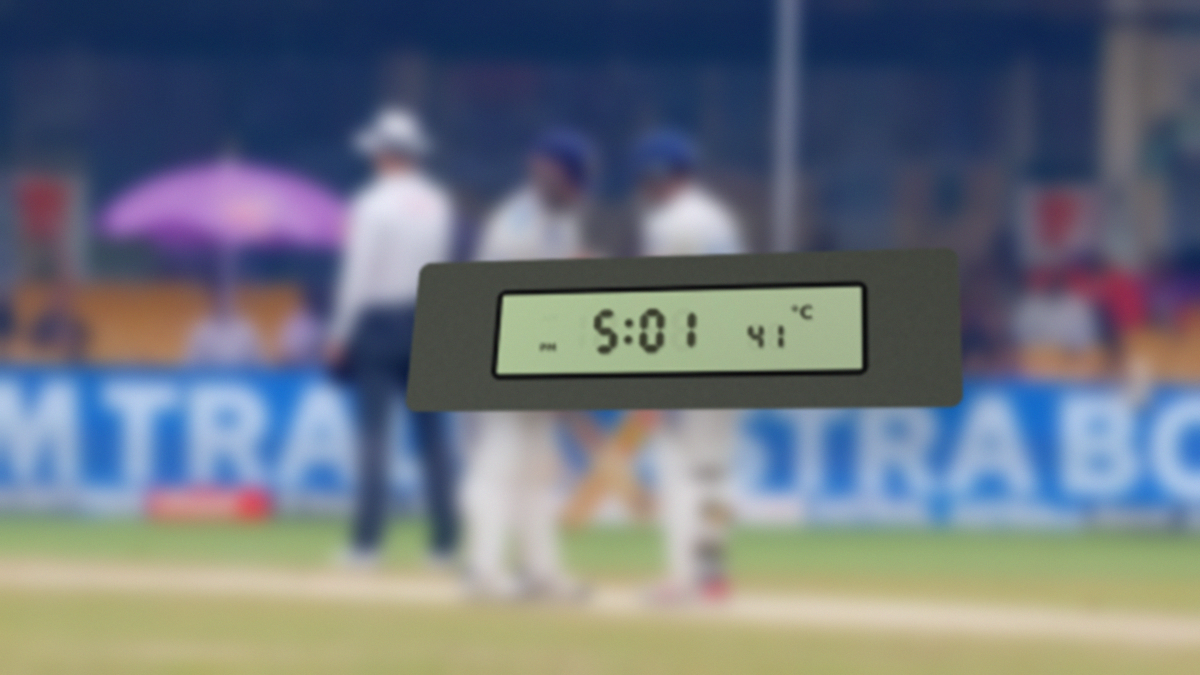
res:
5.01
